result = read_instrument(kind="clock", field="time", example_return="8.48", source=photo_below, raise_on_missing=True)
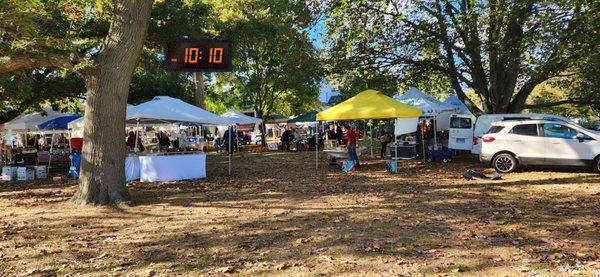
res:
10.10
